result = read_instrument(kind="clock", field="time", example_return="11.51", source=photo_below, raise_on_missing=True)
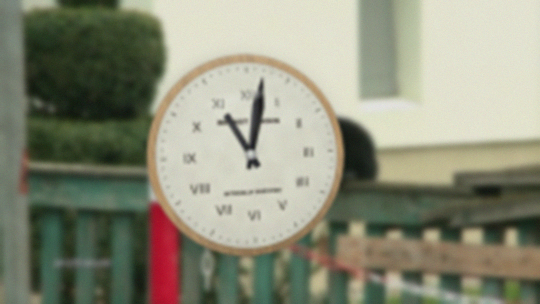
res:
11.02
